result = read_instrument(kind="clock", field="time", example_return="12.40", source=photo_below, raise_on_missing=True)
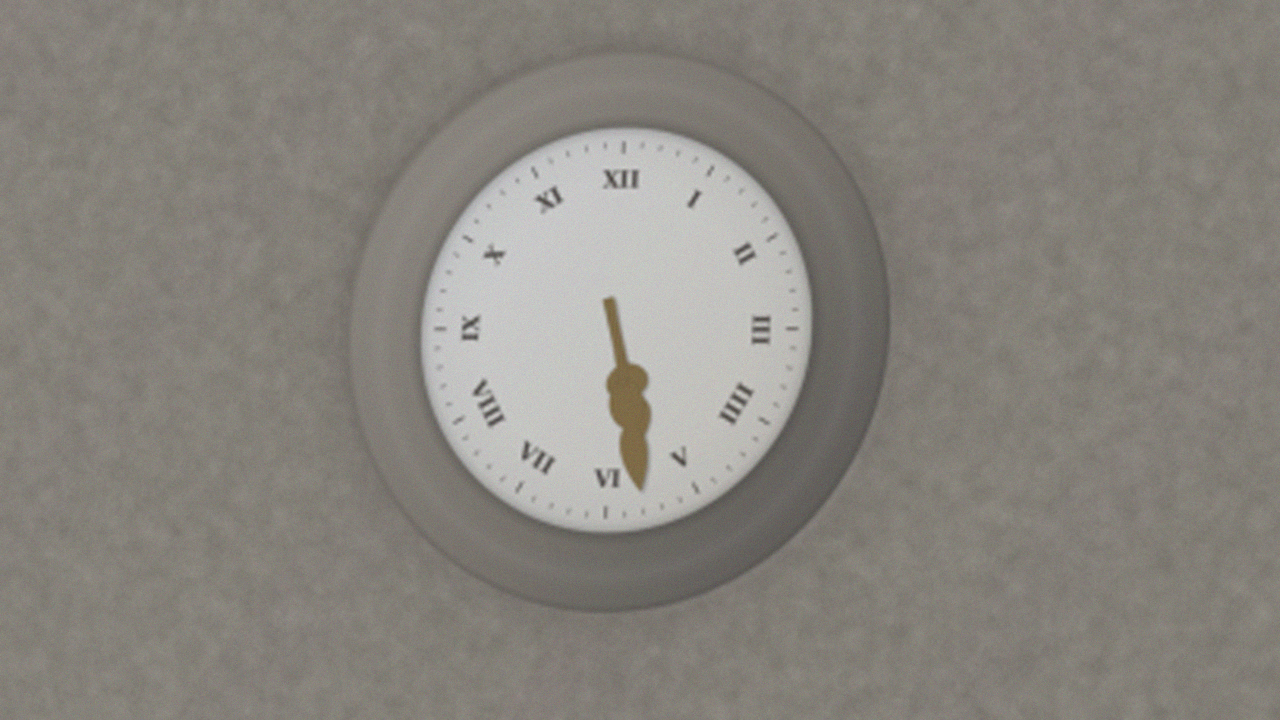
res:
5.28
